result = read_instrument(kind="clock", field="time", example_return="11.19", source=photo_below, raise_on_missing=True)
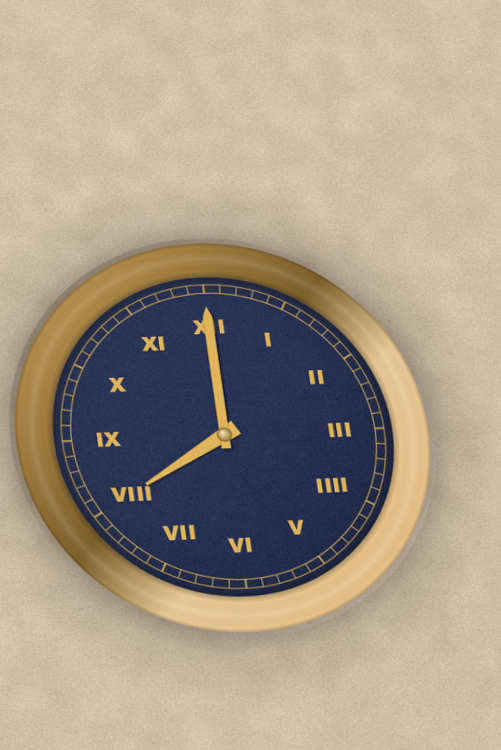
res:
8.00
